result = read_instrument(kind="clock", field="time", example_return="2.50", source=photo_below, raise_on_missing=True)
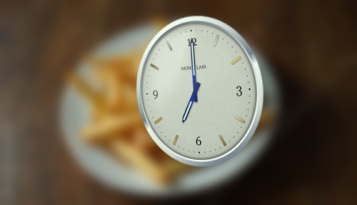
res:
7.00
